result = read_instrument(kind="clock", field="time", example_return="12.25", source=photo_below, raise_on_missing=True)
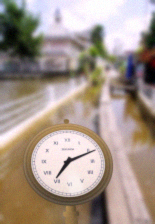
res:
7.11
